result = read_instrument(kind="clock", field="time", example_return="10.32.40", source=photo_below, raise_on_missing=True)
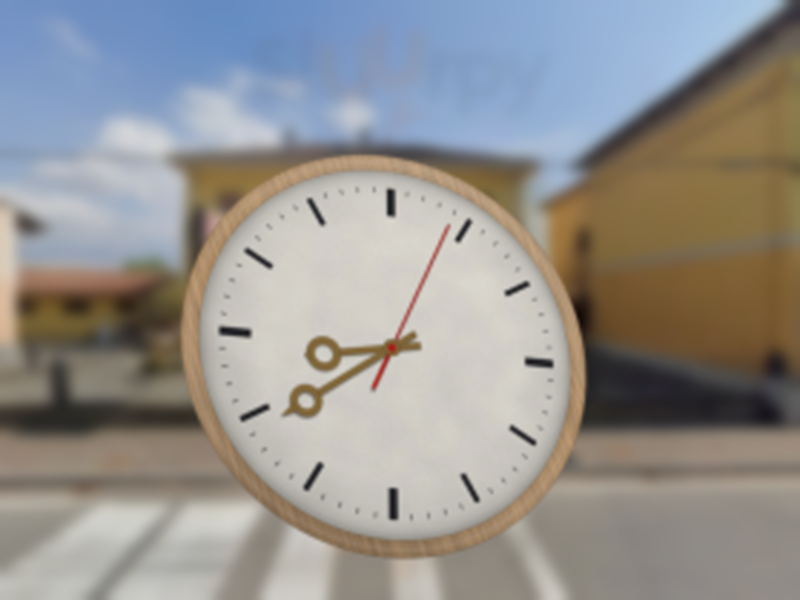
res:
8.39.04
